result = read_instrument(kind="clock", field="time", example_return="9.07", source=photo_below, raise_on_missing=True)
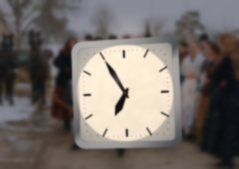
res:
6.55
